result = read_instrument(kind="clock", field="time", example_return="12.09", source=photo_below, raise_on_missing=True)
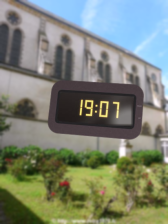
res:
19.07
